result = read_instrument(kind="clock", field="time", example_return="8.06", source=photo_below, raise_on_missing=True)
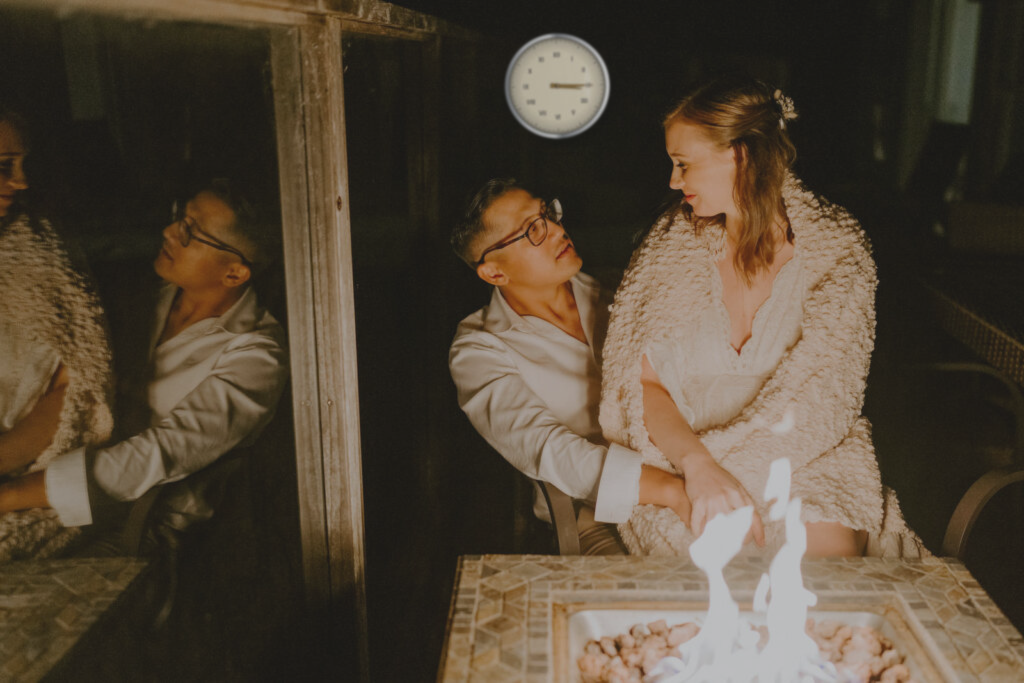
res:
3.15
